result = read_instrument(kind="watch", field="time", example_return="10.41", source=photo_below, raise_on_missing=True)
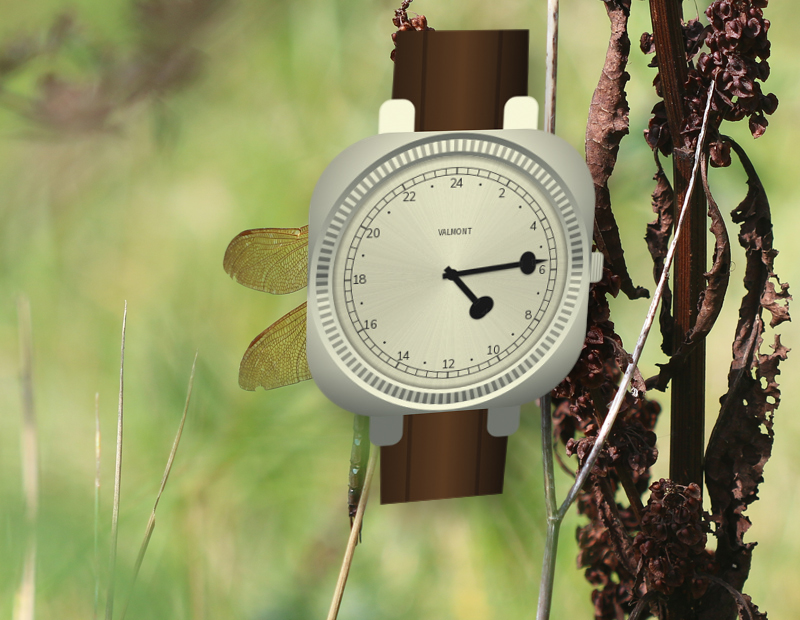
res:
9.14
